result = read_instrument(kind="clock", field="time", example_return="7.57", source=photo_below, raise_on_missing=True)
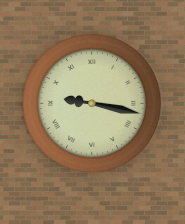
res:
9.17
